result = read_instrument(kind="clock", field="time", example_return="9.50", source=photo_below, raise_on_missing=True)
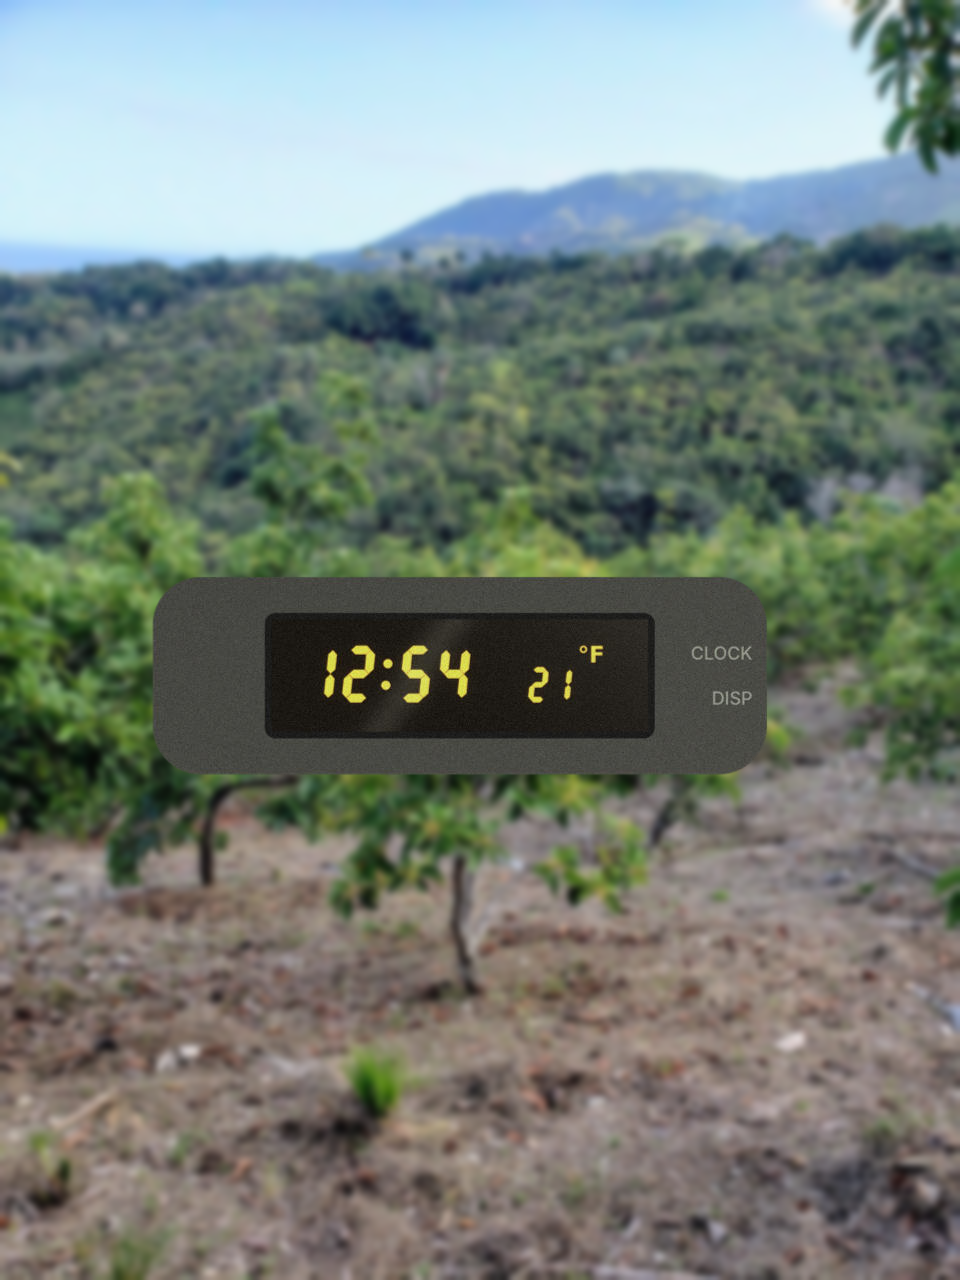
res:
12.54
